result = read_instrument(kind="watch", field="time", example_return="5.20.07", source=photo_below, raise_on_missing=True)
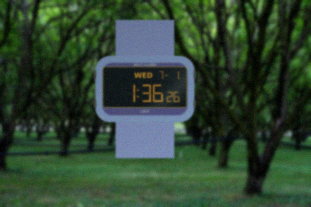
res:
1.36.26
